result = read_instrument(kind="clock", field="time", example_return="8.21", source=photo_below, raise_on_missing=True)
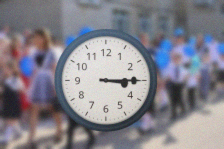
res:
3.15
